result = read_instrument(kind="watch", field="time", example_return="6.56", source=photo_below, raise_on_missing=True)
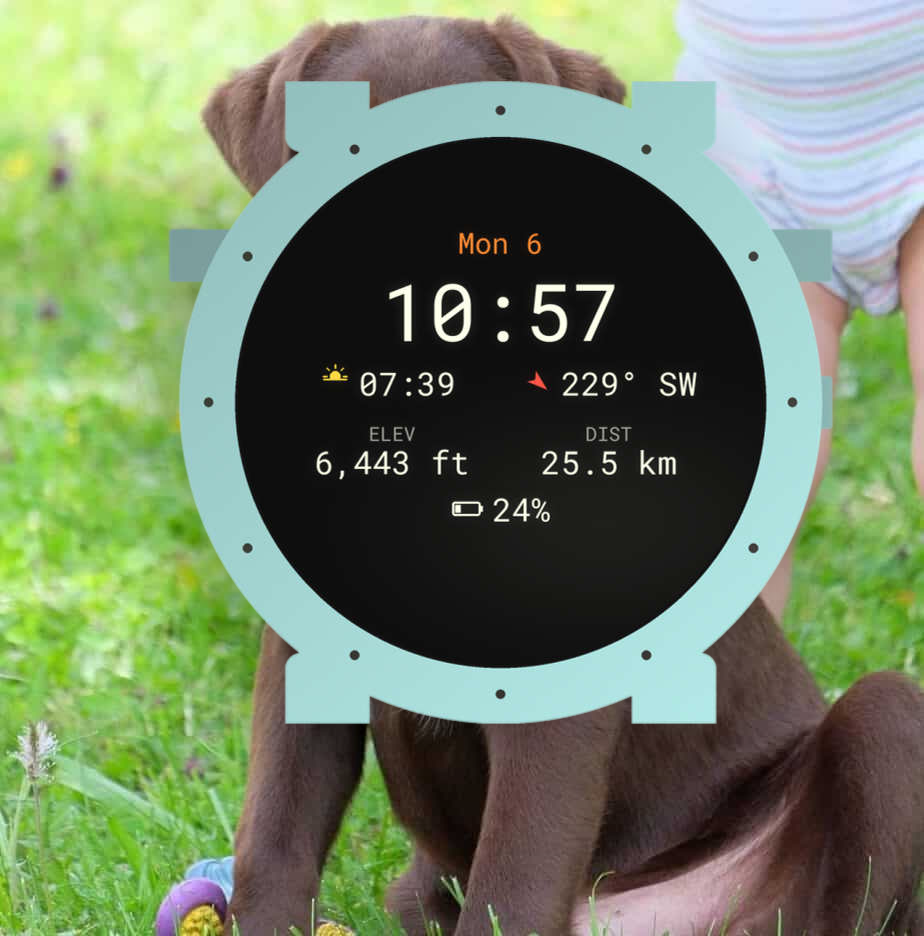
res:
10.57
